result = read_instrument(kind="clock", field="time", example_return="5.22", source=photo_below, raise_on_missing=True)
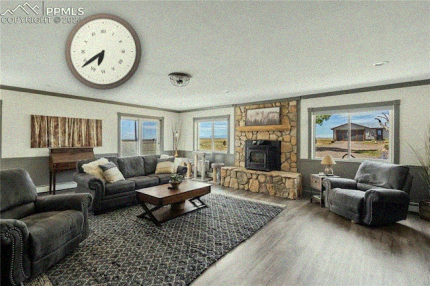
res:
6.39
